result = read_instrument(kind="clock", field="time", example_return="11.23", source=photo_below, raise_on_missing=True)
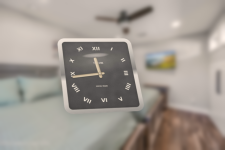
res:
11.44
